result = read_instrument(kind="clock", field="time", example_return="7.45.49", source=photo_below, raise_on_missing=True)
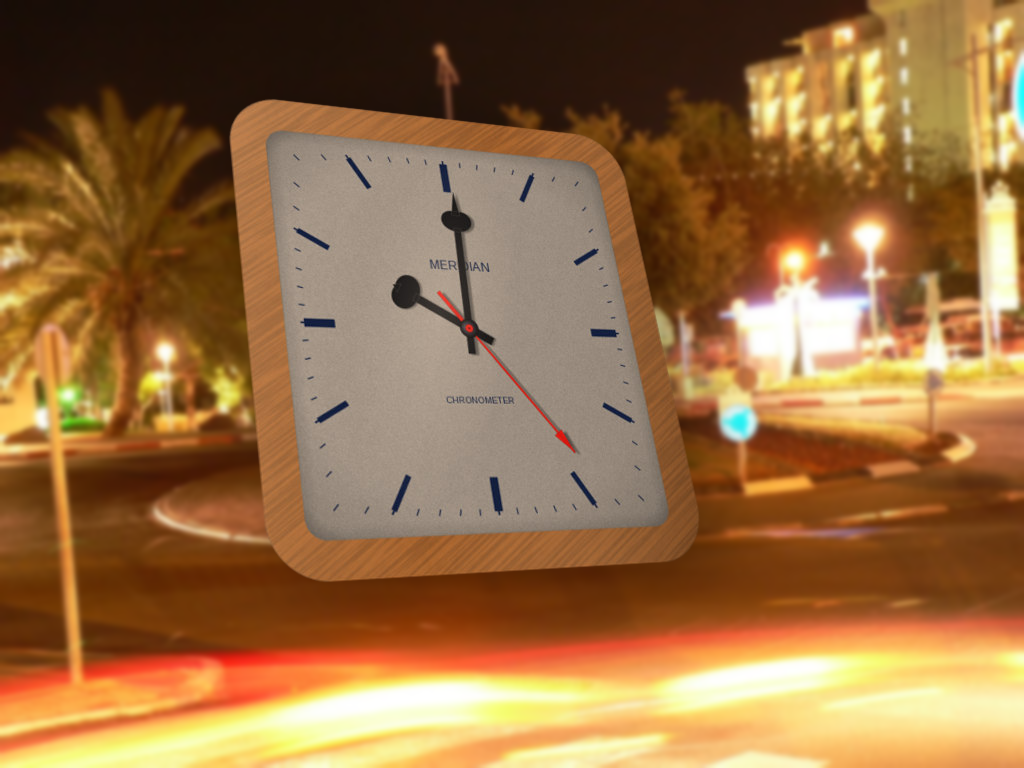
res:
10.00.24
